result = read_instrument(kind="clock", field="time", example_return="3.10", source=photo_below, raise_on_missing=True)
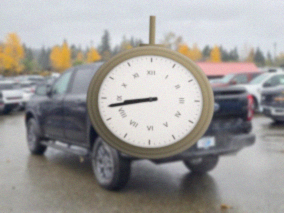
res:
8.43
